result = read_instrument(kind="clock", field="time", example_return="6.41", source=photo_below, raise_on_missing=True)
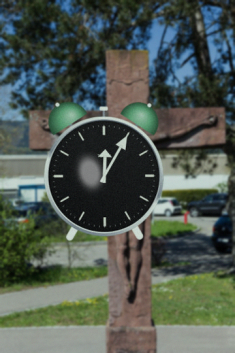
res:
12.05
